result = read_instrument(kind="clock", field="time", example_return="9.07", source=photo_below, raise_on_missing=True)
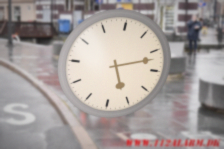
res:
5.12
